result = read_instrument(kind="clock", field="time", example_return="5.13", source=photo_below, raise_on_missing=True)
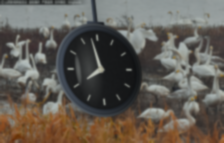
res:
7.58
